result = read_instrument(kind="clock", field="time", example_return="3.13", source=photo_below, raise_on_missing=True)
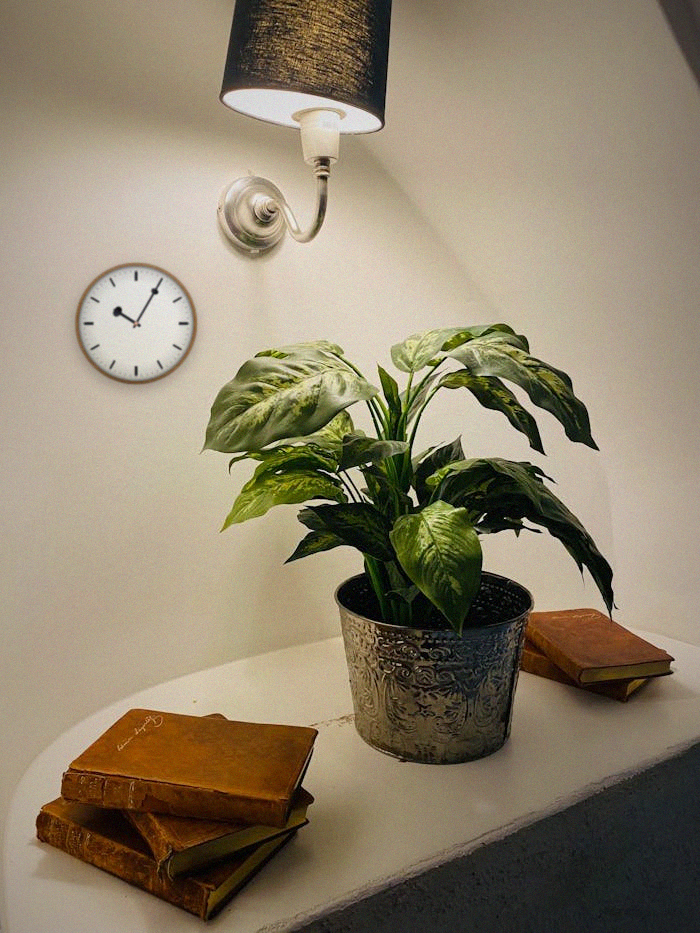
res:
10.05
